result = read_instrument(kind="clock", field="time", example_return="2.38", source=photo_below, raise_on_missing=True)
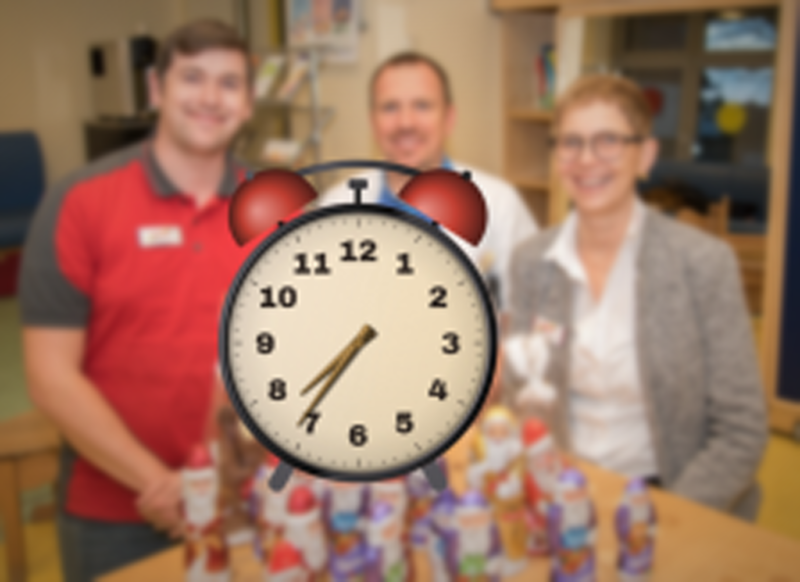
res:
7.36
